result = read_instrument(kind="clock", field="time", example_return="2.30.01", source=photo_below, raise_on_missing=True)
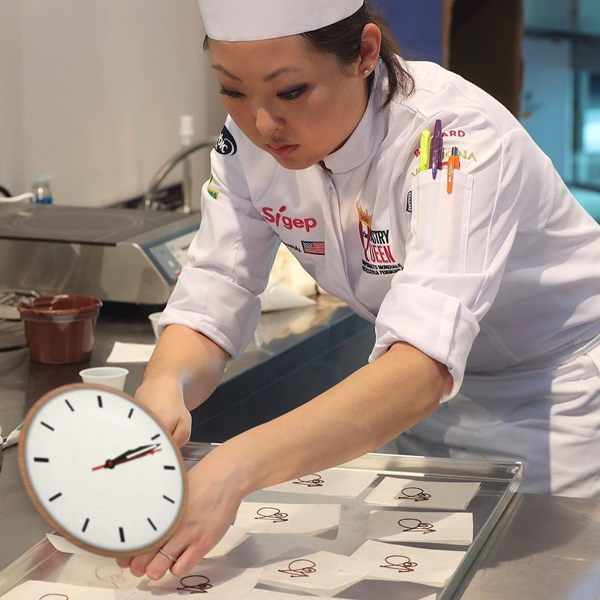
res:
2.11.12
